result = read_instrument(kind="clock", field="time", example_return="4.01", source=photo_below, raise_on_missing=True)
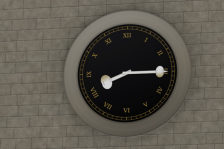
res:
8.15
